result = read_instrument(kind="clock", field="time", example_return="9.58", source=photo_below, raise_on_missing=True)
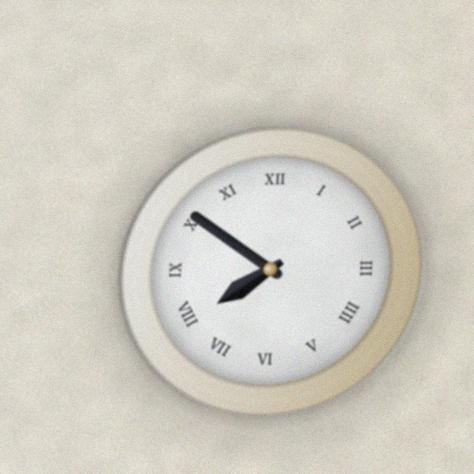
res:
7.51
